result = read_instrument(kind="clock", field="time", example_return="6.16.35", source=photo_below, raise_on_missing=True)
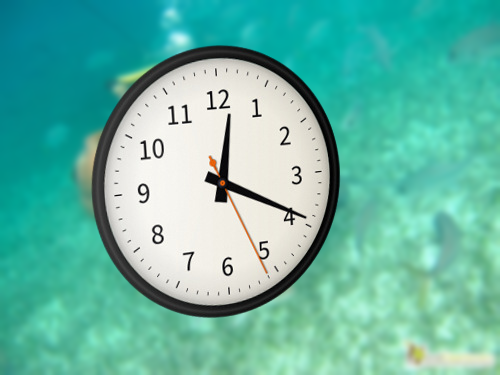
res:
12.19.26
